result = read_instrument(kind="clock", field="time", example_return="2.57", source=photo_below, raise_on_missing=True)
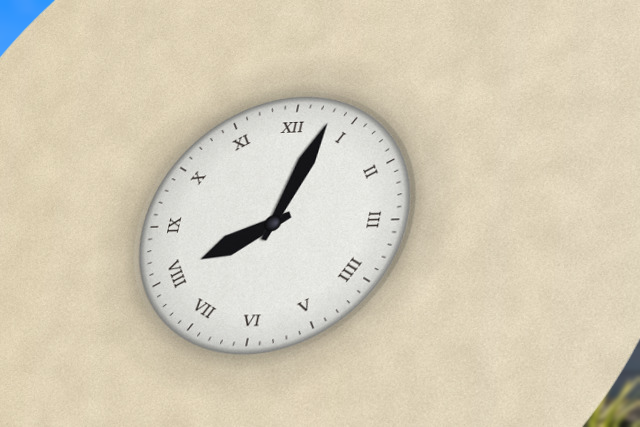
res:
8.03
